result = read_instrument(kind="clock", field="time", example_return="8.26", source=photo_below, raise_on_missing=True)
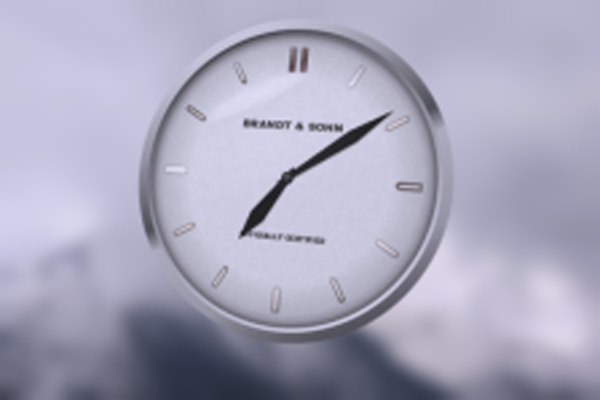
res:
7.09
